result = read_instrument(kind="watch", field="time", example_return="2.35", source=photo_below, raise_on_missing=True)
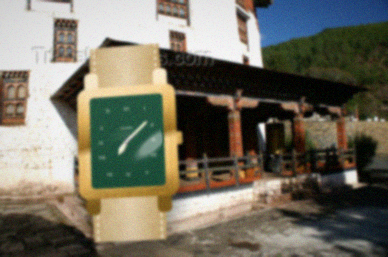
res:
7.08
